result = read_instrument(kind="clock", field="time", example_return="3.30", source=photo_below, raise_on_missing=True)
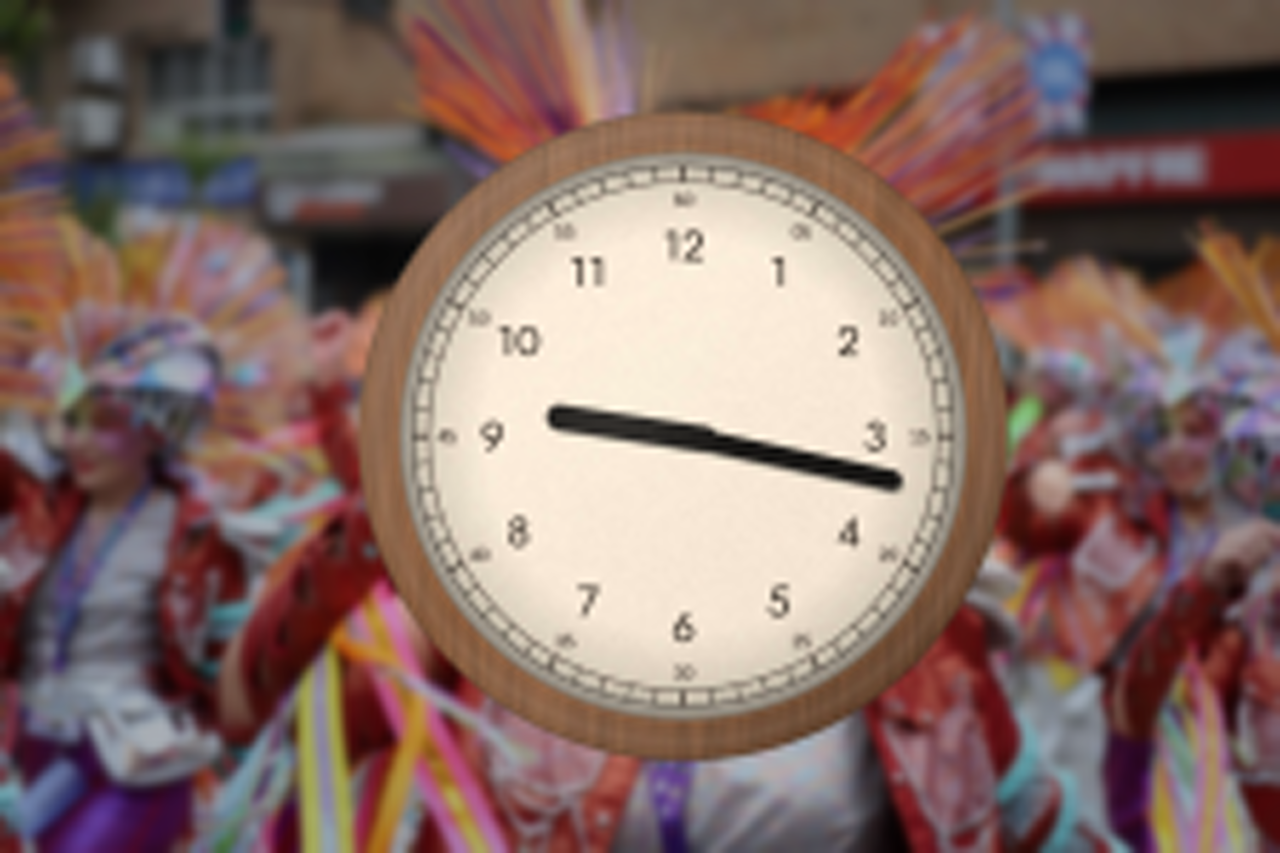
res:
9.17
